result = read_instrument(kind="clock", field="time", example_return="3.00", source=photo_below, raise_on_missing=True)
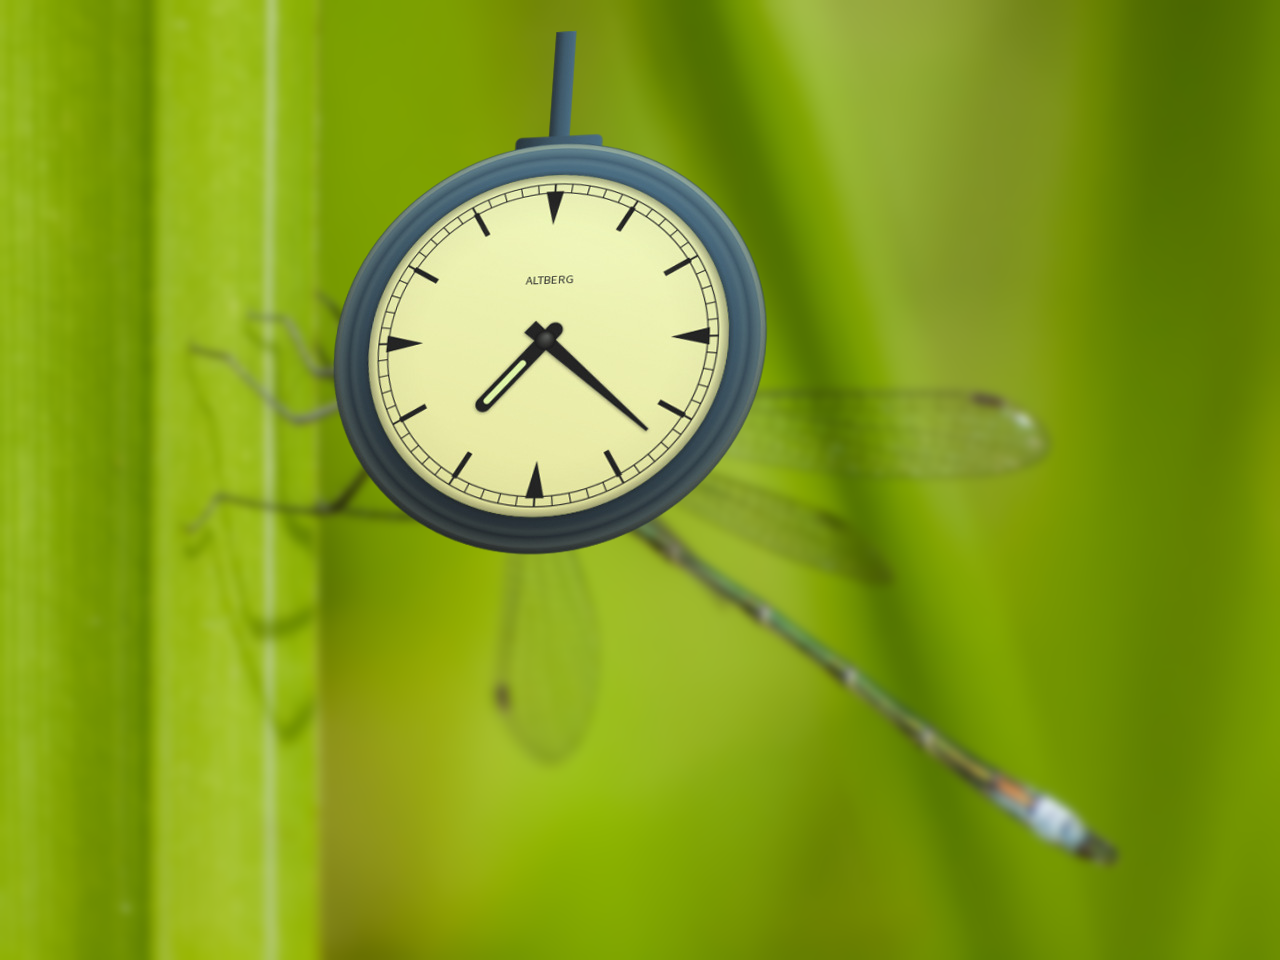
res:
7.22
